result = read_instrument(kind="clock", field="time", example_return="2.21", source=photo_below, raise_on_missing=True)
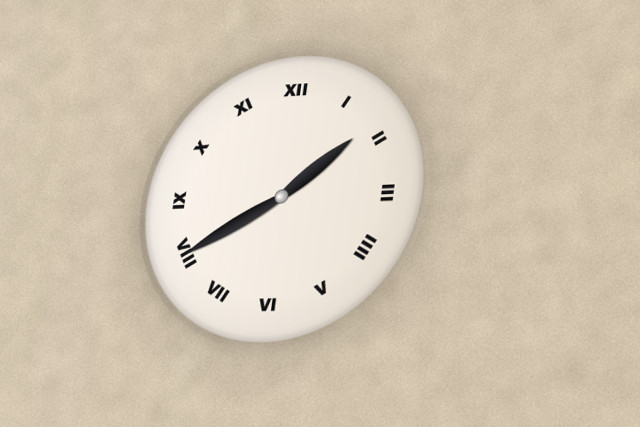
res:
1.40
